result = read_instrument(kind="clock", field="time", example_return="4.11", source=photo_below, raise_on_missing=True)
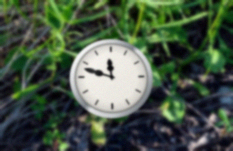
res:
11.48
